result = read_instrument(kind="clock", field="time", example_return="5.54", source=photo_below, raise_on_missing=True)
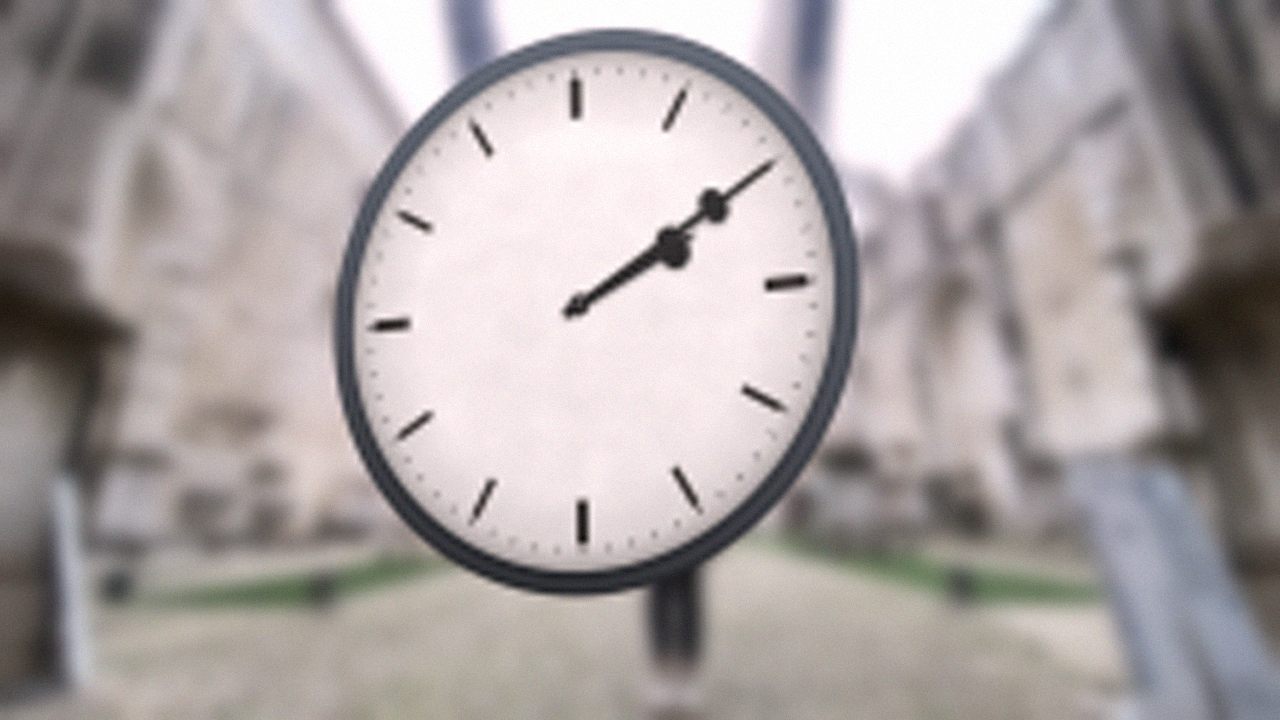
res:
2.10
